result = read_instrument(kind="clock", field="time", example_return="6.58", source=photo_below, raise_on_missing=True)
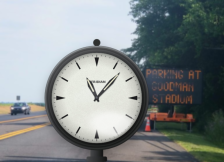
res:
11.07
